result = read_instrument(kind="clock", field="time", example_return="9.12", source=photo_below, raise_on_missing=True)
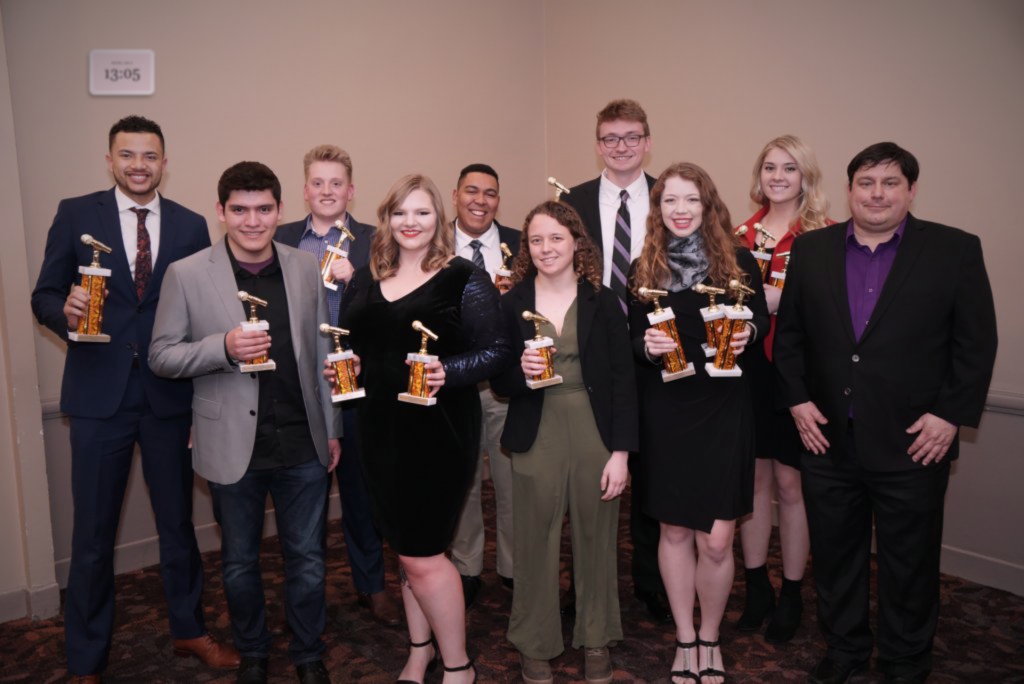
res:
13.05
